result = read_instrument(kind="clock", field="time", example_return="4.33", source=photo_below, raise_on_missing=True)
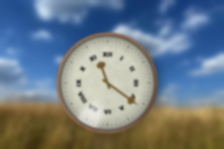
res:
11.21
